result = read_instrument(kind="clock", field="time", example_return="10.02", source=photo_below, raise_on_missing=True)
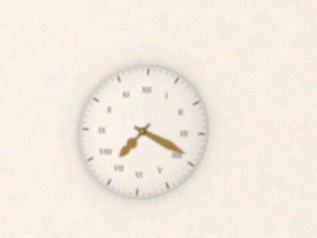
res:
7.19
